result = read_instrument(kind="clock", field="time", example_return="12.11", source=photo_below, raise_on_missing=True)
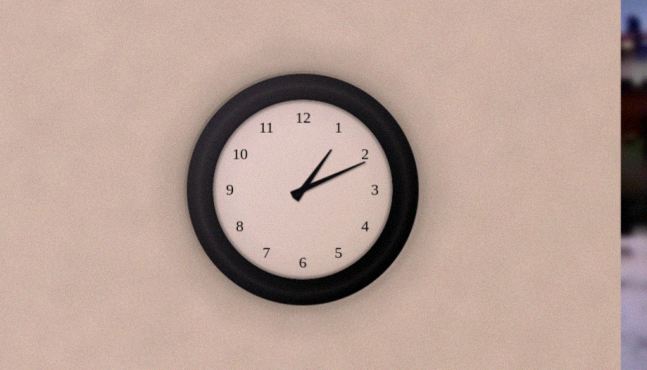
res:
1.11
